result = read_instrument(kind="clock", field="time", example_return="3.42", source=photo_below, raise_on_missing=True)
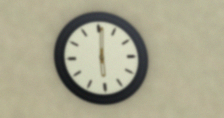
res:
6.01
